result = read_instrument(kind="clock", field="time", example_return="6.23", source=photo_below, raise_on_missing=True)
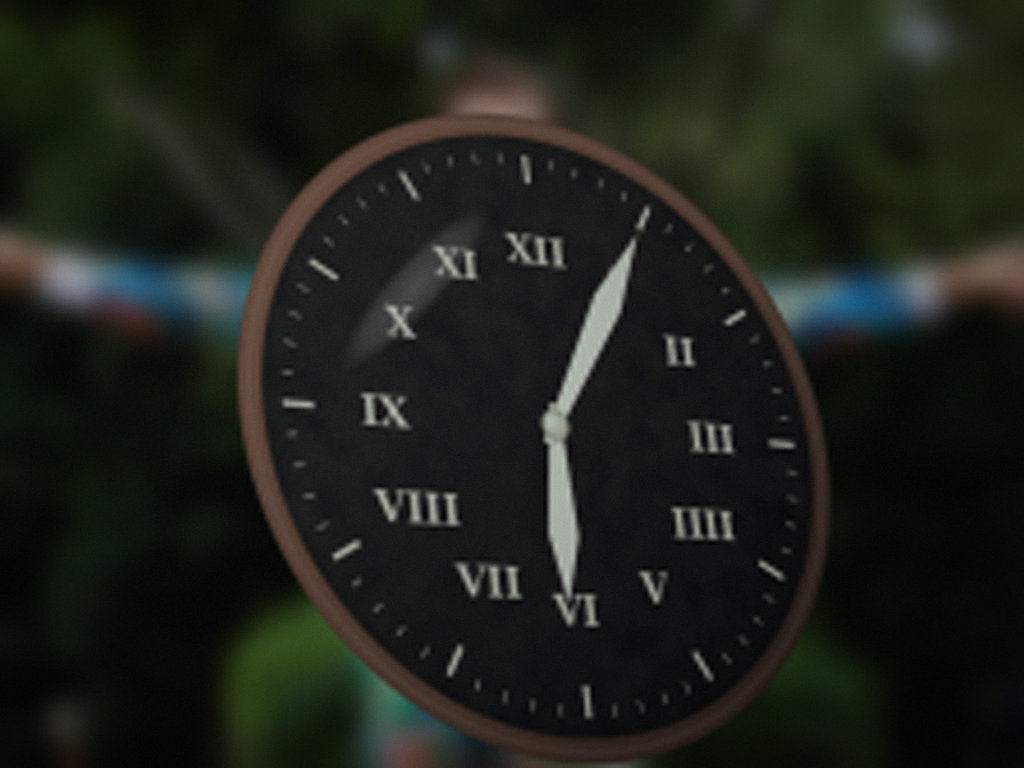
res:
6.05
